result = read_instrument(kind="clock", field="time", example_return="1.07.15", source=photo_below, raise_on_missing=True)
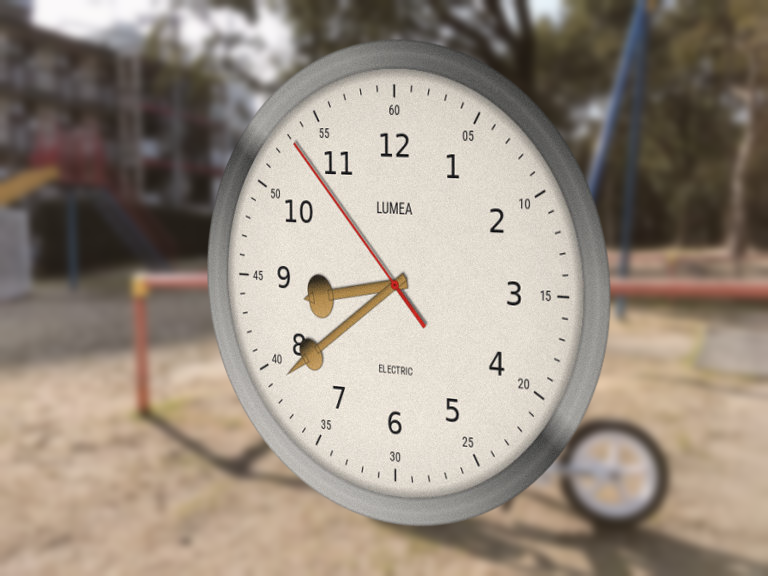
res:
8.38.53
